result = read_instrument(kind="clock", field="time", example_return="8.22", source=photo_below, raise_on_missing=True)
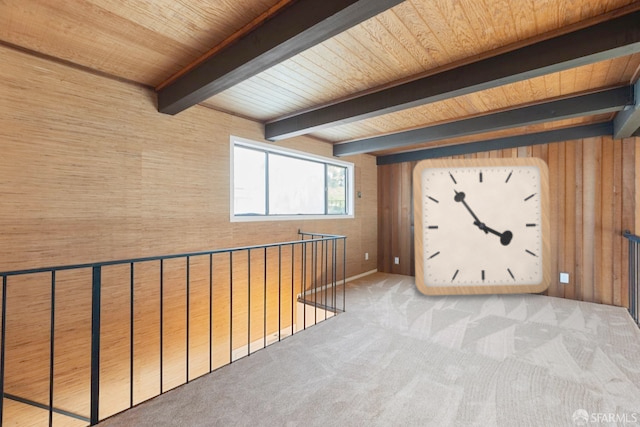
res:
3.54
